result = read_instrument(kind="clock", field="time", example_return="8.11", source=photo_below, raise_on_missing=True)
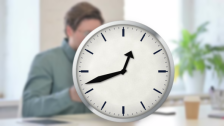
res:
12.42
